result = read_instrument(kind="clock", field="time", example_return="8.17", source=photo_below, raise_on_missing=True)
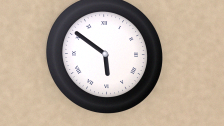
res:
5.51
